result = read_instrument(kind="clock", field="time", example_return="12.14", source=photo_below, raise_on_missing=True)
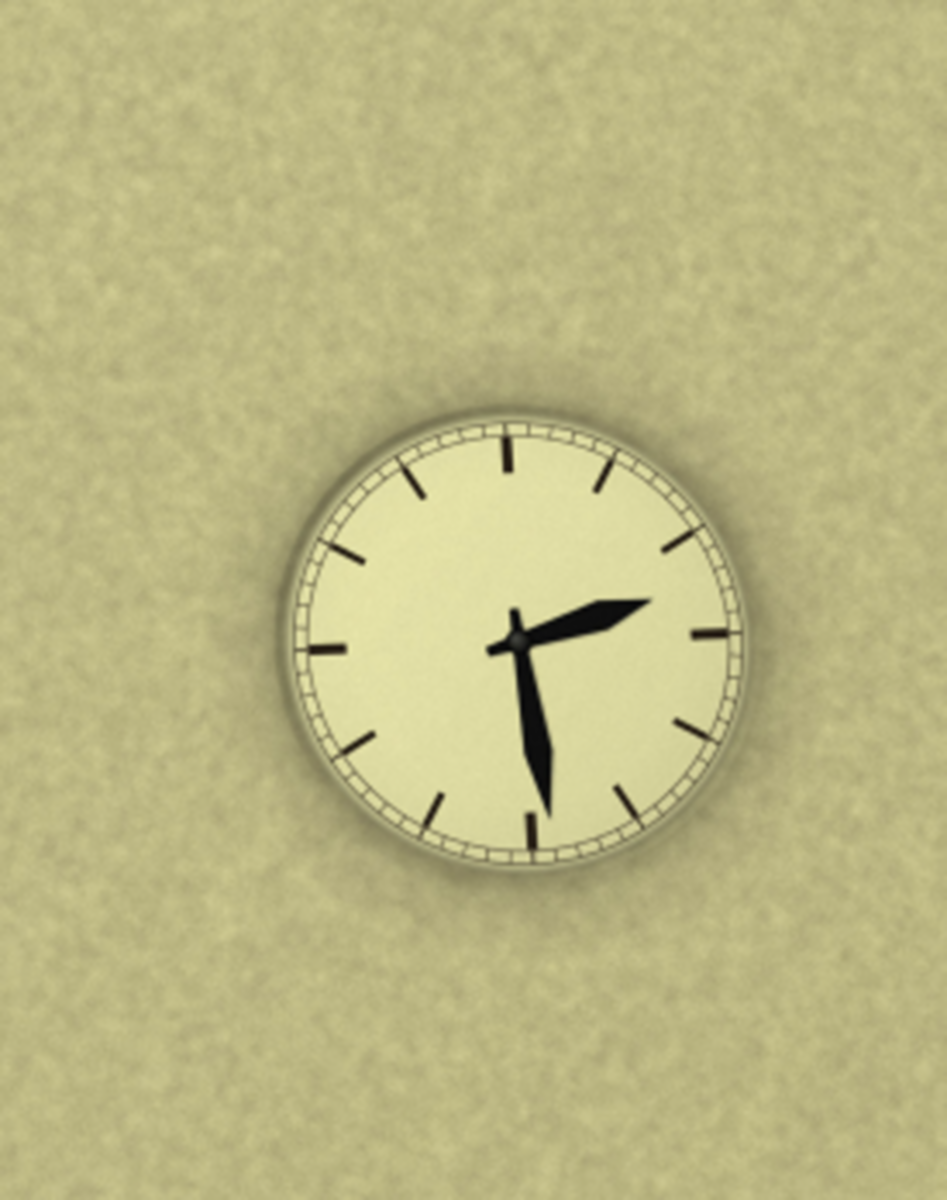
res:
2.29
